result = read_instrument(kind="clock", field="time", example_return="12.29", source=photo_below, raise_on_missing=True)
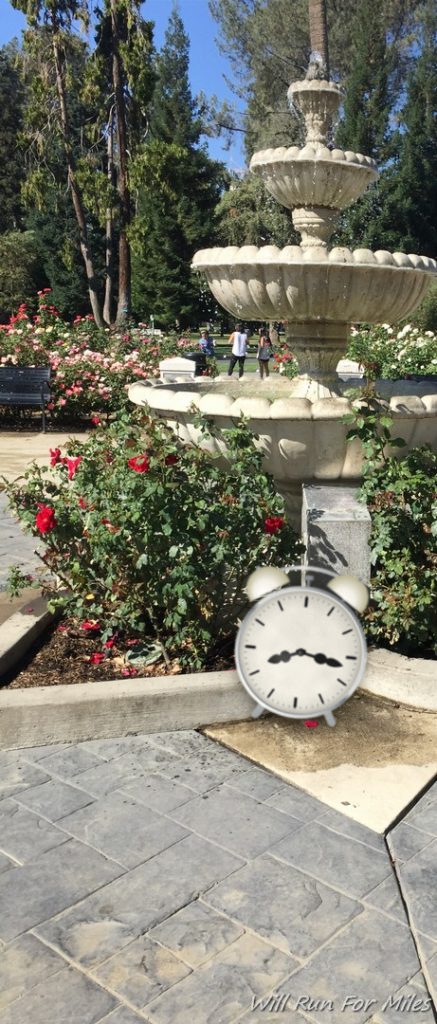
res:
8.17
